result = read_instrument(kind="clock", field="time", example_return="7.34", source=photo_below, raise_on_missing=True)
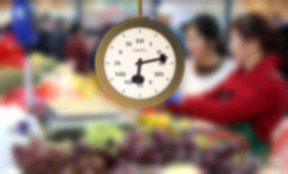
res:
6.13
